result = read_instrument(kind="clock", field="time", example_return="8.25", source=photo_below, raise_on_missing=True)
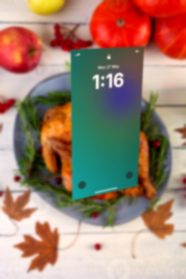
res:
1.16
